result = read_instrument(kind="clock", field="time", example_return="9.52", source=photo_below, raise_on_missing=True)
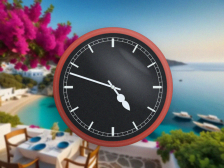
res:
4.48
